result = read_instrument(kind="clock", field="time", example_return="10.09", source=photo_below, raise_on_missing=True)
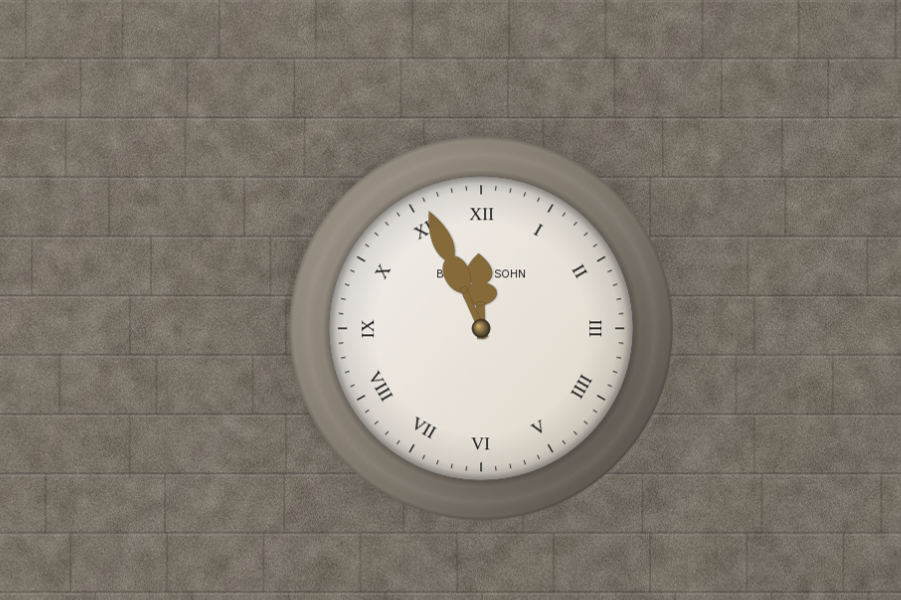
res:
11.56
